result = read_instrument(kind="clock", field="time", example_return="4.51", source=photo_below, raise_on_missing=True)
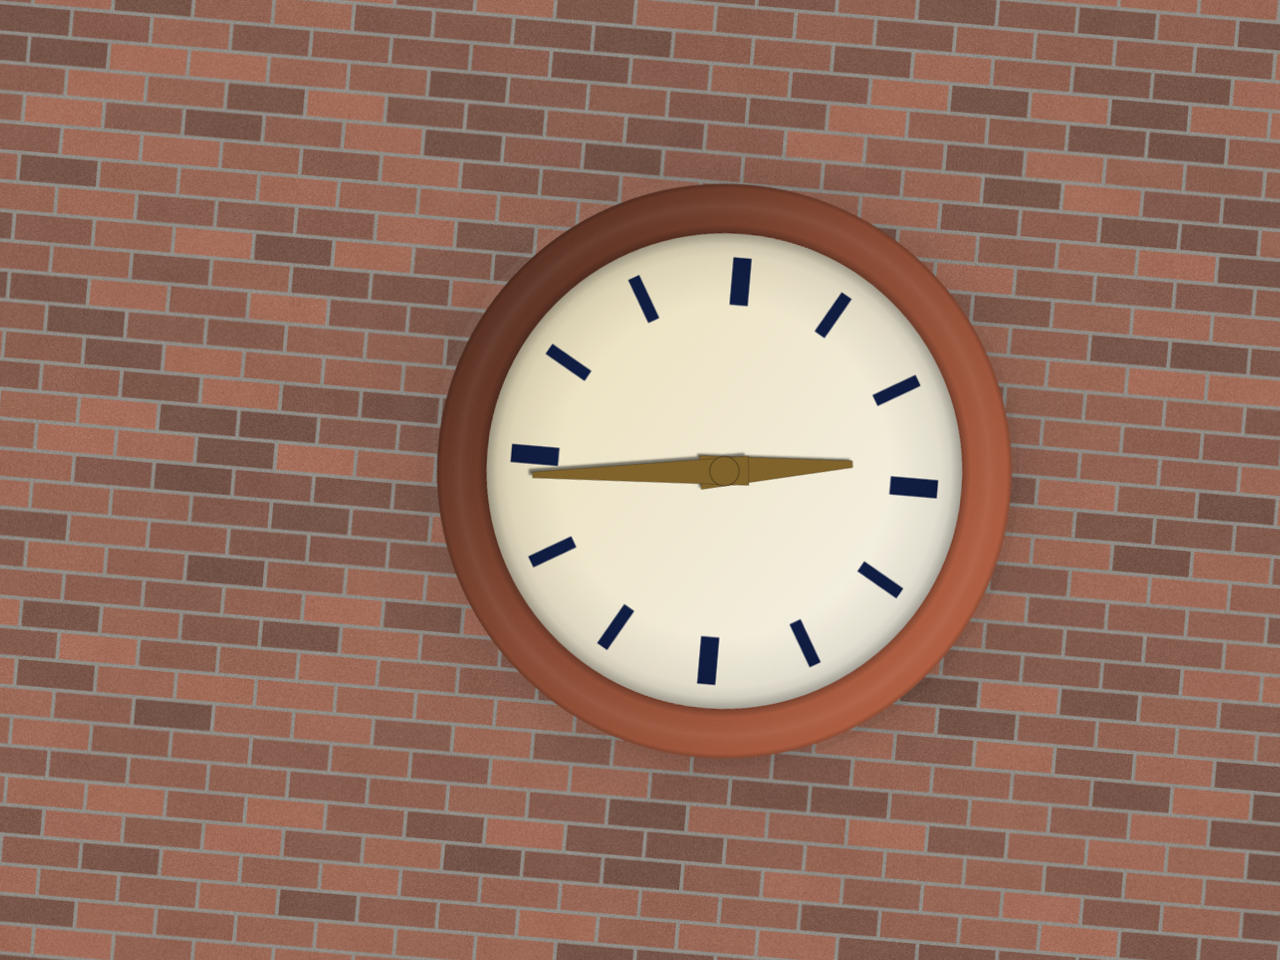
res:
2.44
